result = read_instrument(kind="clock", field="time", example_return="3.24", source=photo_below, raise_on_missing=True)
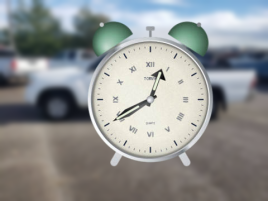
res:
12.40
